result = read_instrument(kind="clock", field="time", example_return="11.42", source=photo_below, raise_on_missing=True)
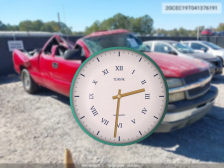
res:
2.31
